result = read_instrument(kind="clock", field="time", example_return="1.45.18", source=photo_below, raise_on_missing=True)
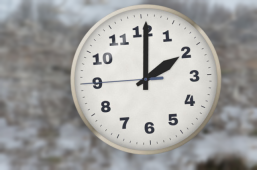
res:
2.00.45
